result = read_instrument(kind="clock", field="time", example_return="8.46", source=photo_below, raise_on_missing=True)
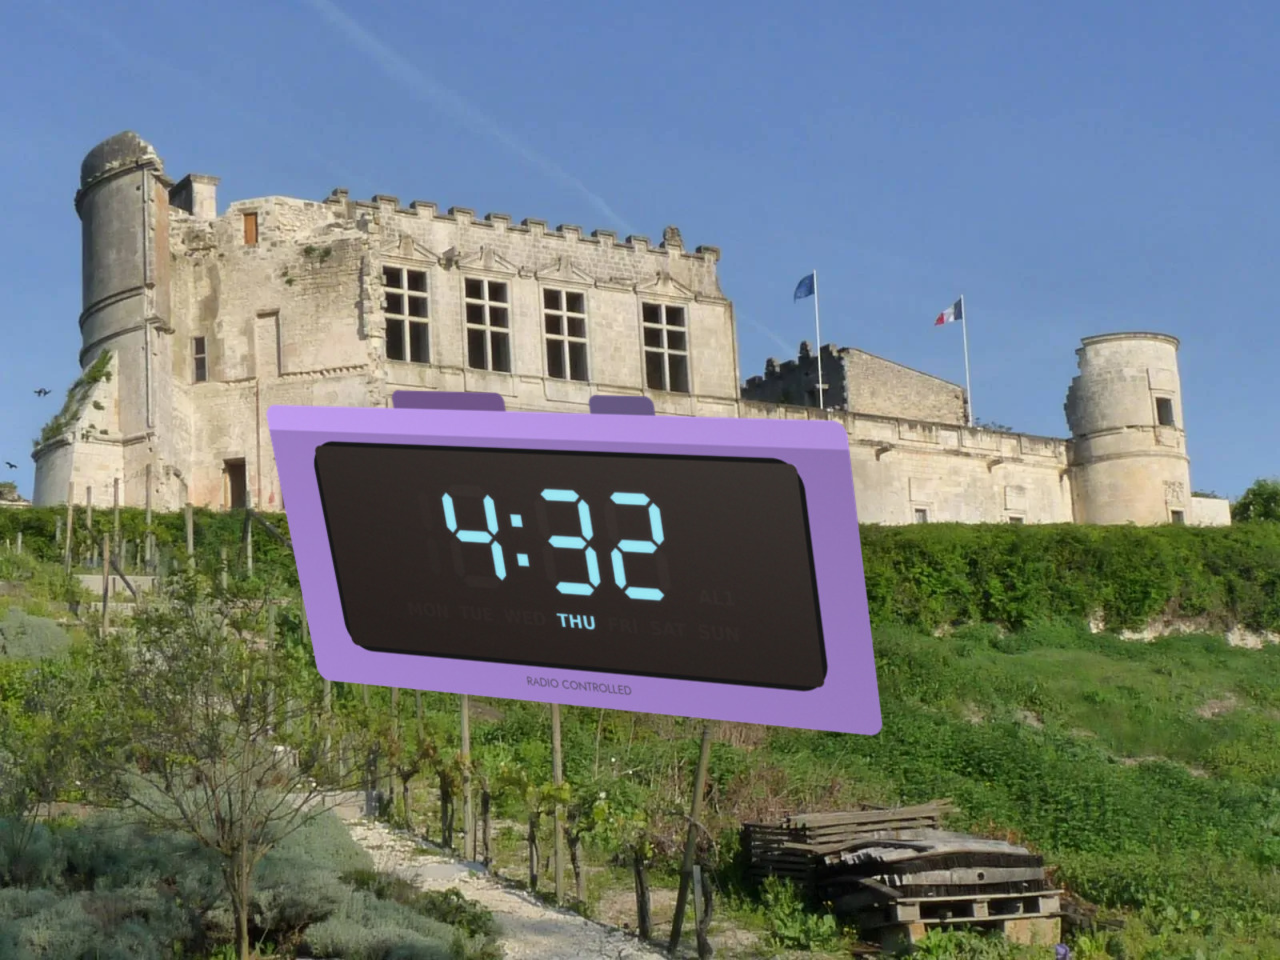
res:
4.32
